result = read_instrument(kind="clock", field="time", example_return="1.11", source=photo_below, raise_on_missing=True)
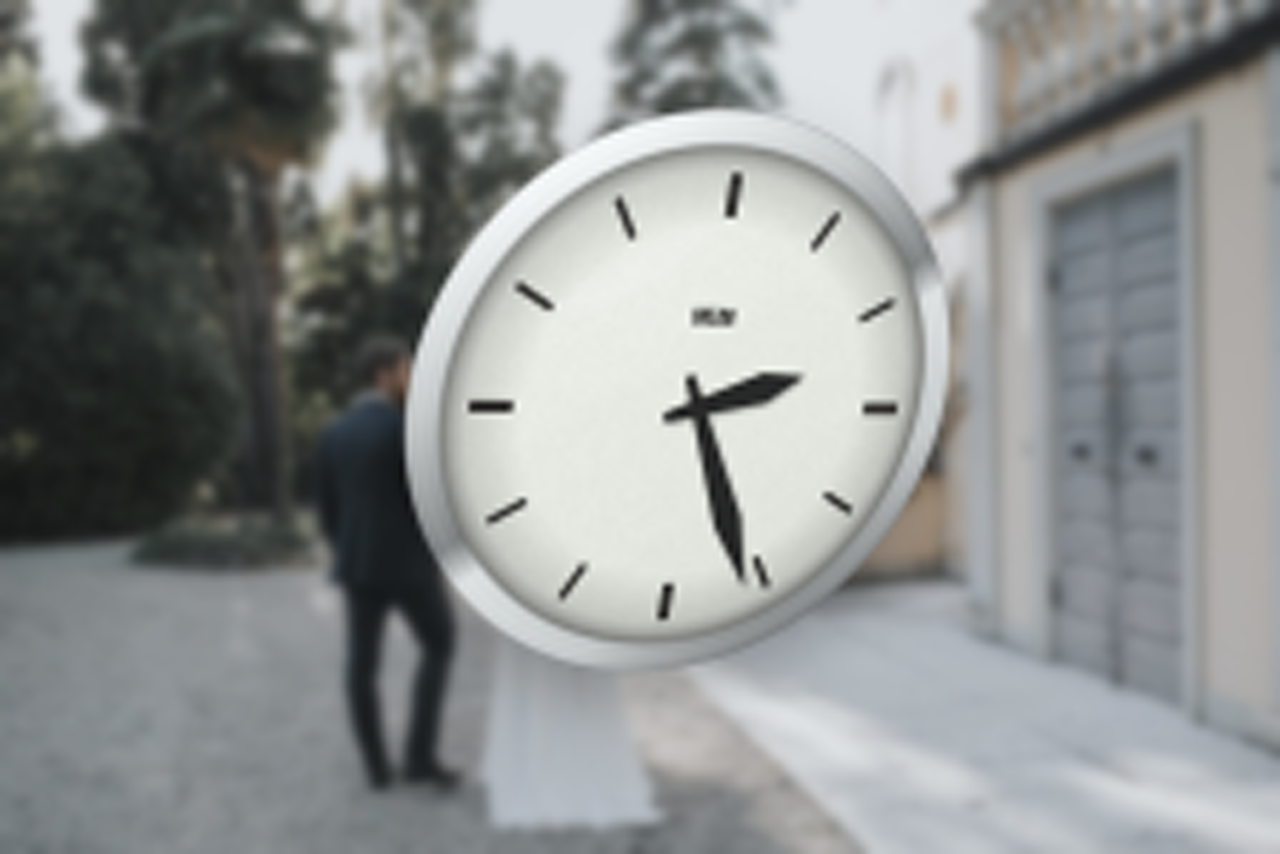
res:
2.26
